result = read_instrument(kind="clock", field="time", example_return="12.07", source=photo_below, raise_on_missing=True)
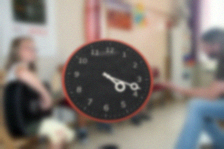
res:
4.18
